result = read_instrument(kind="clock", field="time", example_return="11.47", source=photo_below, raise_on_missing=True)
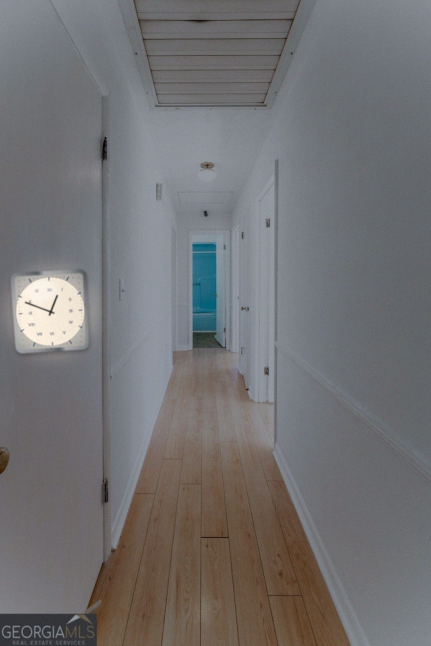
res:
12.49
